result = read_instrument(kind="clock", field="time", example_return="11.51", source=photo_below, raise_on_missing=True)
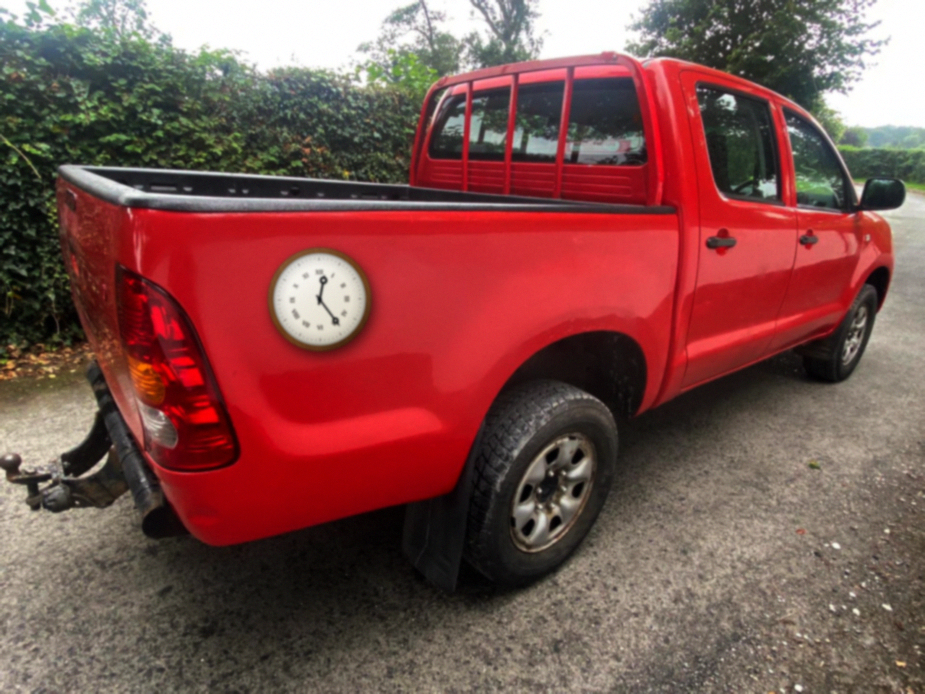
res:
12.24
